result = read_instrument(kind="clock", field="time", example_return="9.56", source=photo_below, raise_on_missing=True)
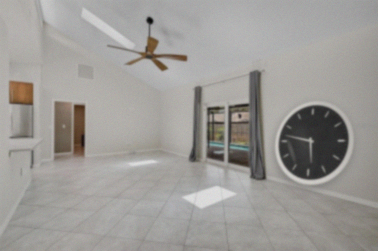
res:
5.47
